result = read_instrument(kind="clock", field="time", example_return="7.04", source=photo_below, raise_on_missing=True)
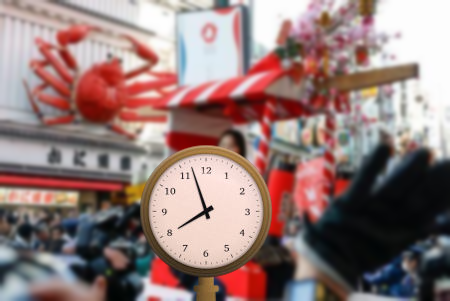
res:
7.57
